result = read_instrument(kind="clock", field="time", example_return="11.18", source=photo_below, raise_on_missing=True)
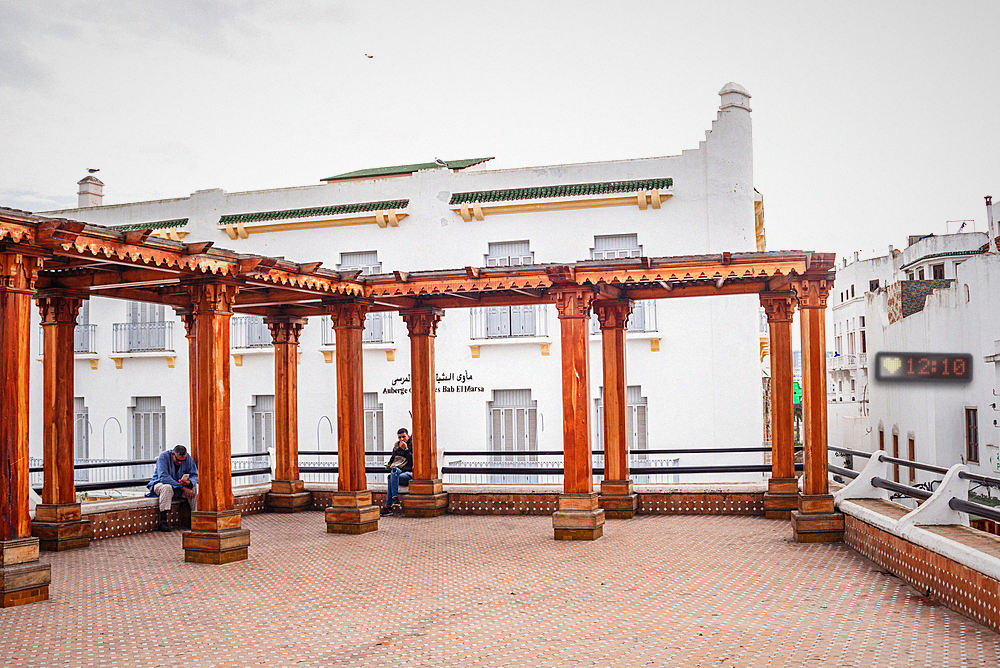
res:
12.10
